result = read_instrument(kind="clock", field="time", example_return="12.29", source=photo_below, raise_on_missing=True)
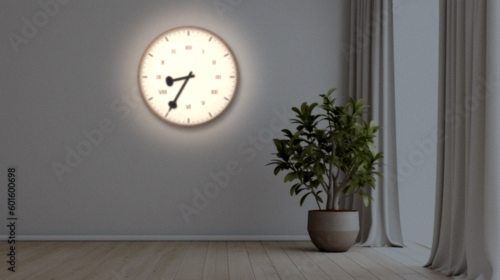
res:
8.35
